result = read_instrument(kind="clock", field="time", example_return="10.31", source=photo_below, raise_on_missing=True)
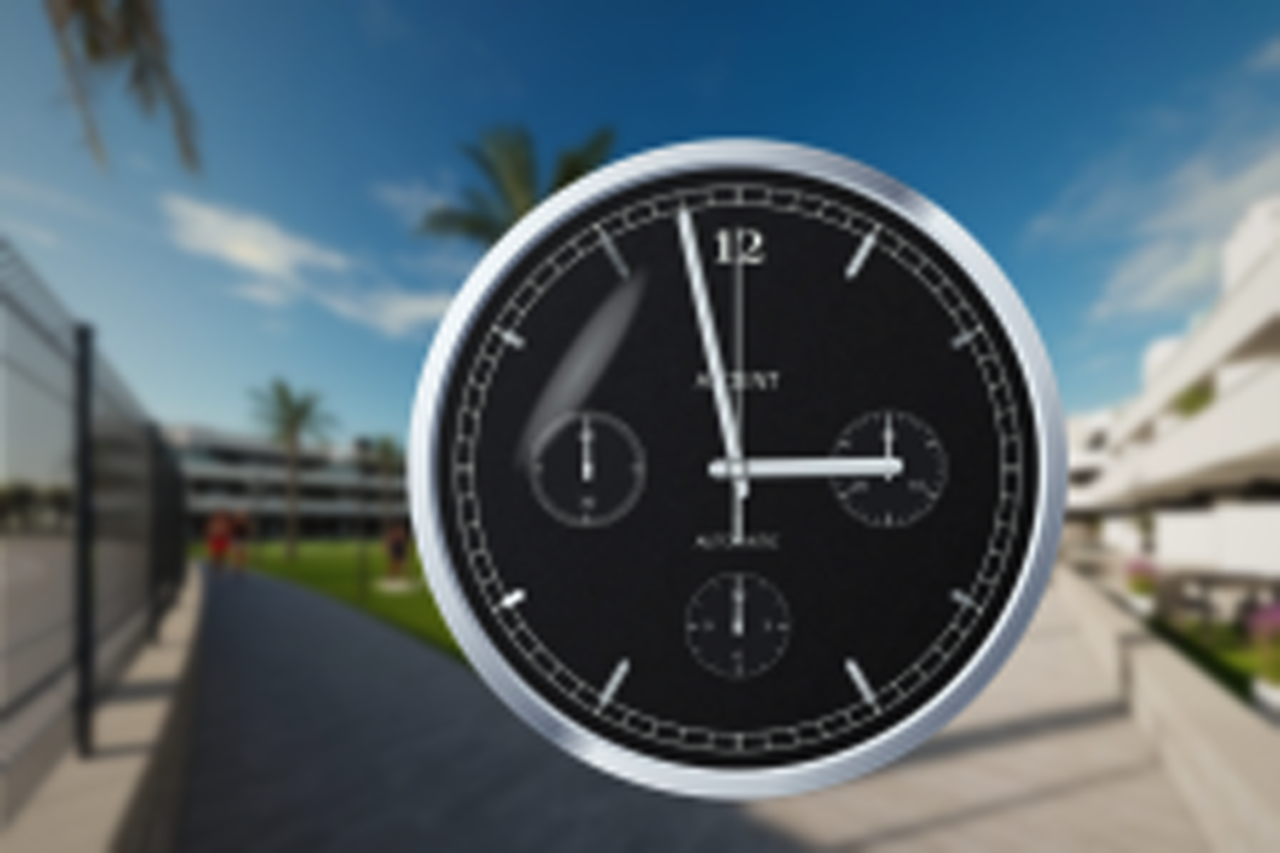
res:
2.58
